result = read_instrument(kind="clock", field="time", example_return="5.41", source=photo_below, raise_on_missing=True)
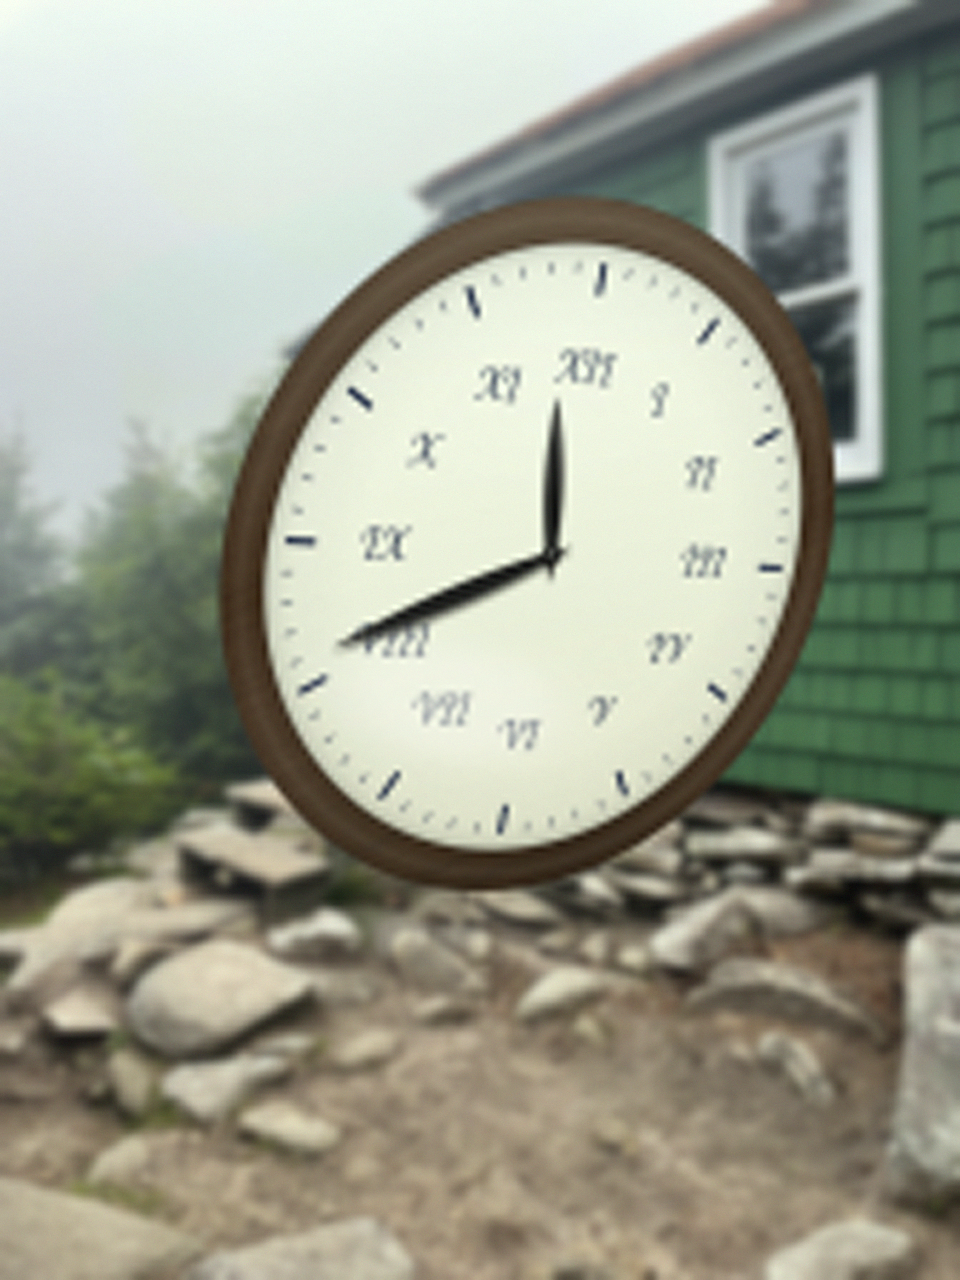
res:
11.41
